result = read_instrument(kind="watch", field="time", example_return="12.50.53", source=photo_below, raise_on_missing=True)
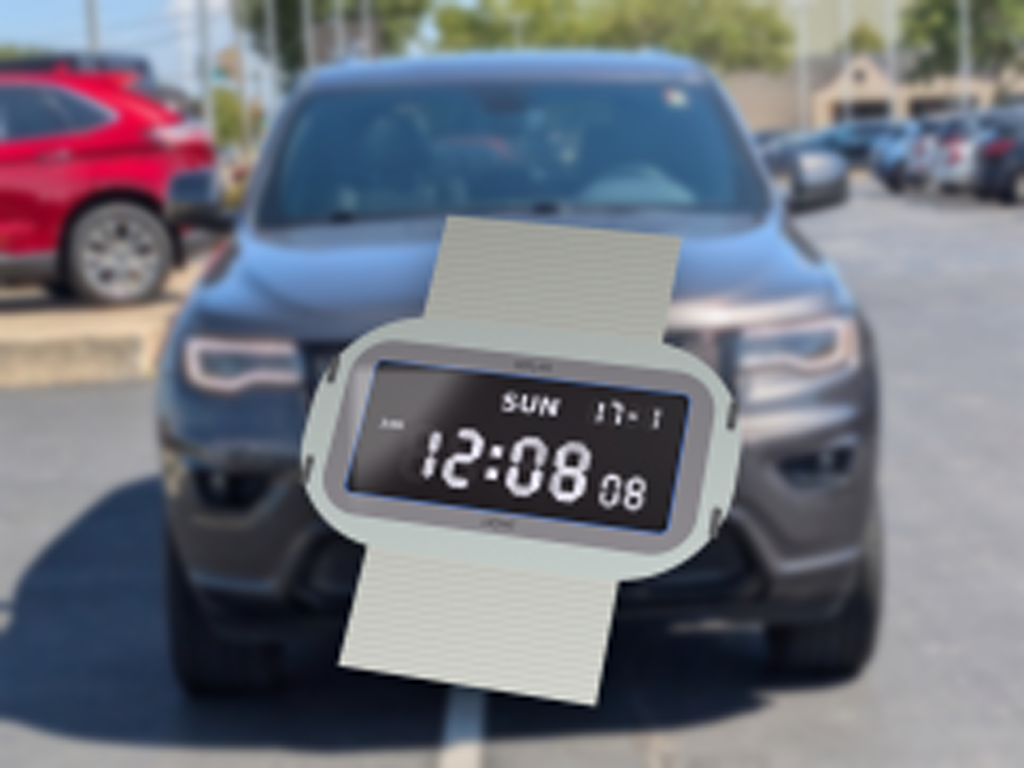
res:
12.08.08
